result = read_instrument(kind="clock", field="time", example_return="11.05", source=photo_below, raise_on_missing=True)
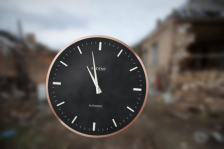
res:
10.58
